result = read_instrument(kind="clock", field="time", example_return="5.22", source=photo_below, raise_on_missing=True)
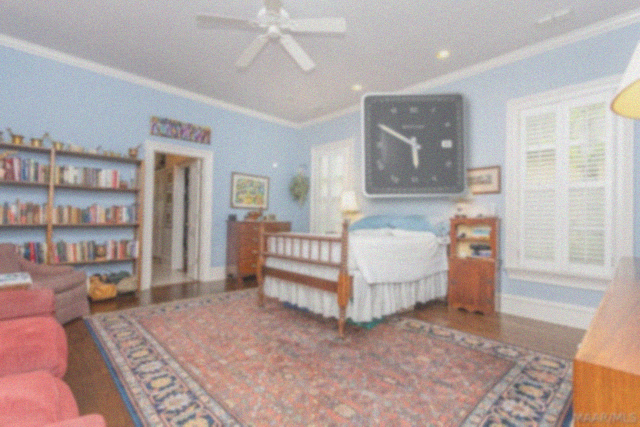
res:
5.50
